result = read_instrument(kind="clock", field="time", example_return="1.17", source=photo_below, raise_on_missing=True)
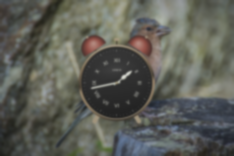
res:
1.43
